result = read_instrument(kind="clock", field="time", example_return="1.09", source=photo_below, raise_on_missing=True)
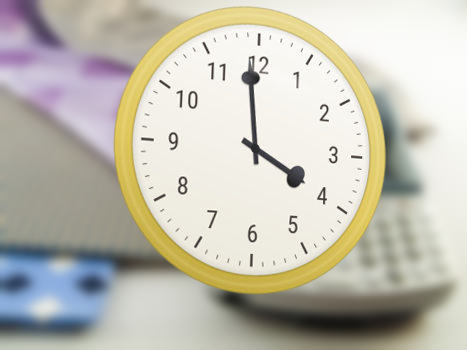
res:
3.59
